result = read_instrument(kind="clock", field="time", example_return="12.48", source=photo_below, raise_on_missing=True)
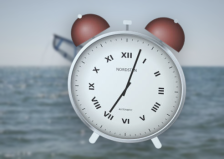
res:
7.03
